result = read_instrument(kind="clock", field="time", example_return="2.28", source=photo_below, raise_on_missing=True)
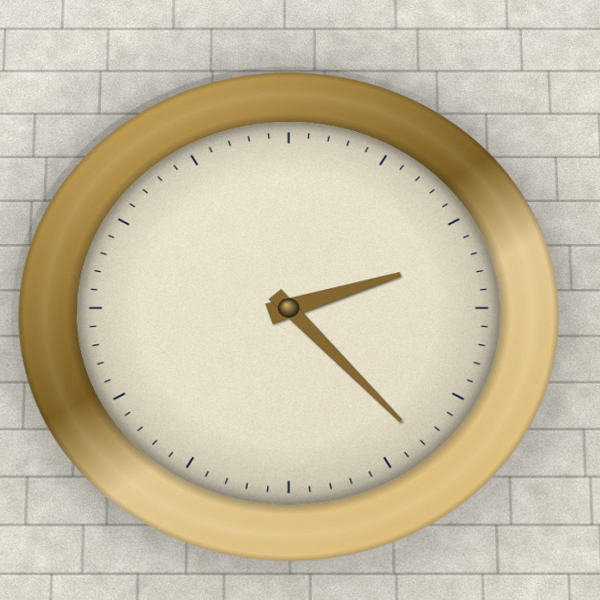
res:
2.23
